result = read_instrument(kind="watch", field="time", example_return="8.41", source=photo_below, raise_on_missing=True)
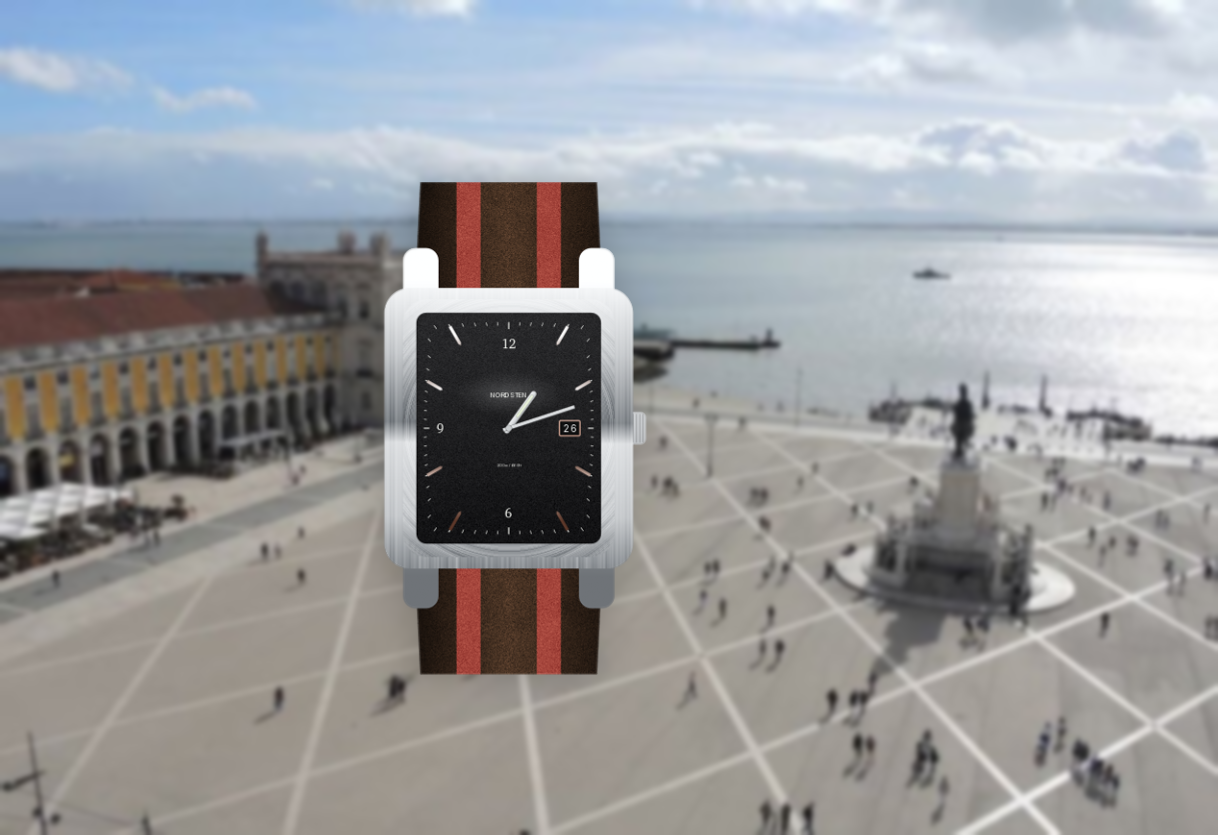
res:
1.12
